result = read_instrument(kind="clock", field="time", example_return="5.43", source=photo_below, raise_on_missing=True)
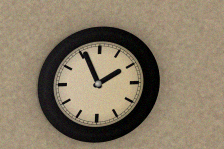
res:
1.56
